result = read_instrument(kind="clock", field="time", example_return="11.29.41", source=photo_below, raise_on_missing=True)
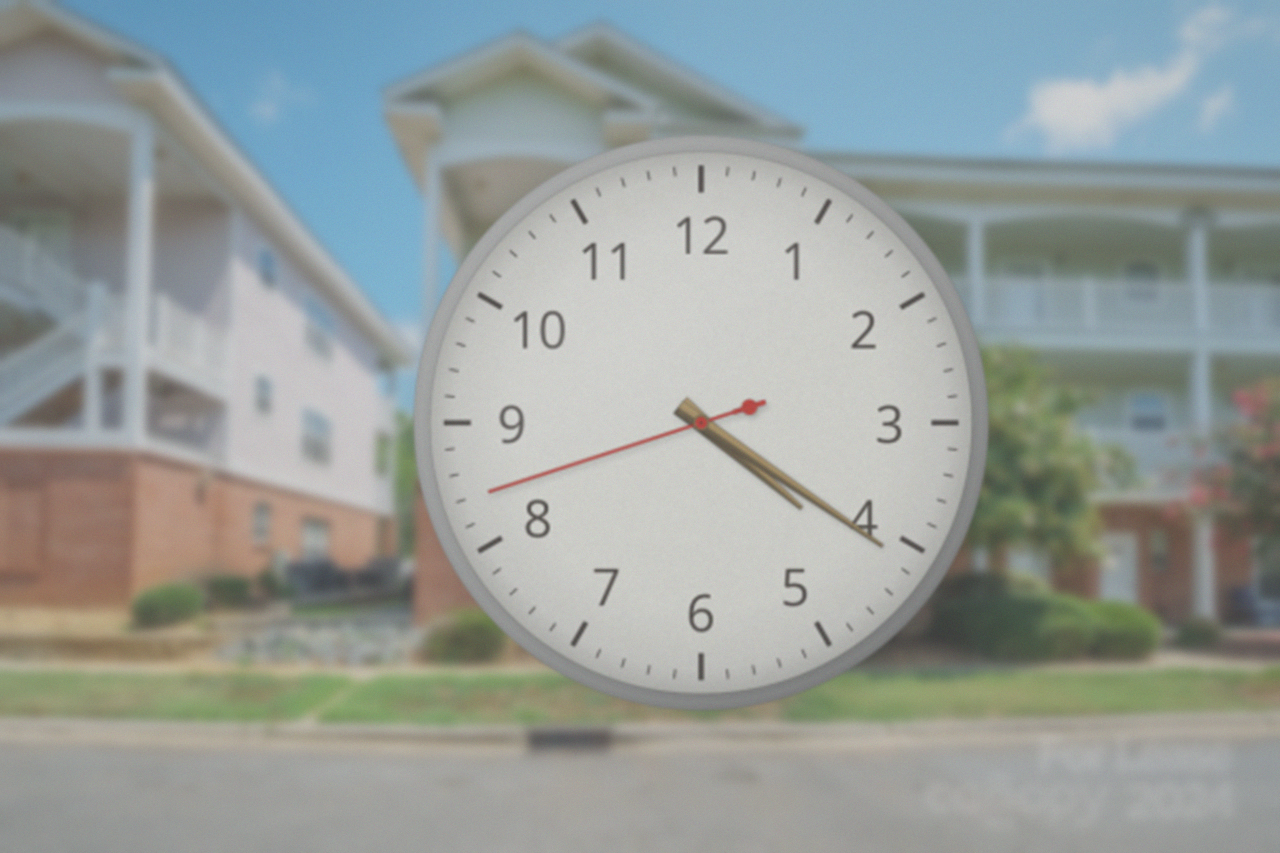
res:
4.20.42
